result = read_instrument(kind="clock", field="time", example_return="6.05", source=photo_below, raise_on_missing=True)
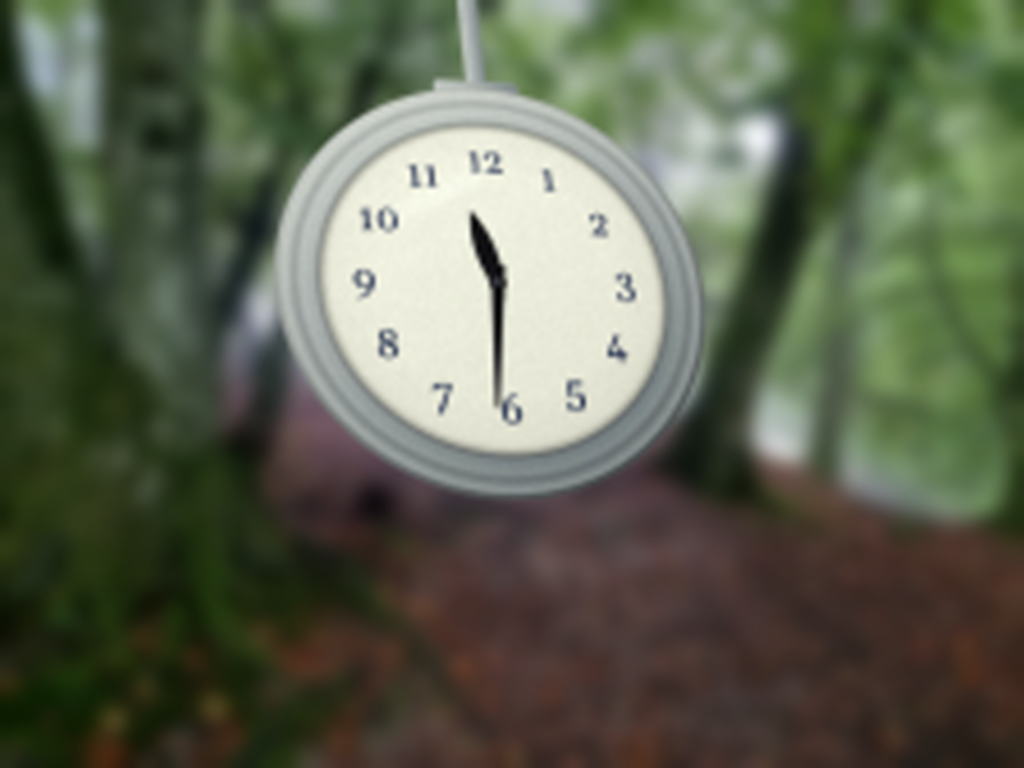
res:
11.31
